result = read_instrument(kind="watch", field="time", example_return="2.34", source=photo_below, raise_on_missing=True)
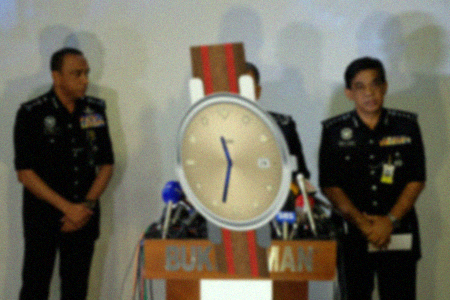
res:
11.33
